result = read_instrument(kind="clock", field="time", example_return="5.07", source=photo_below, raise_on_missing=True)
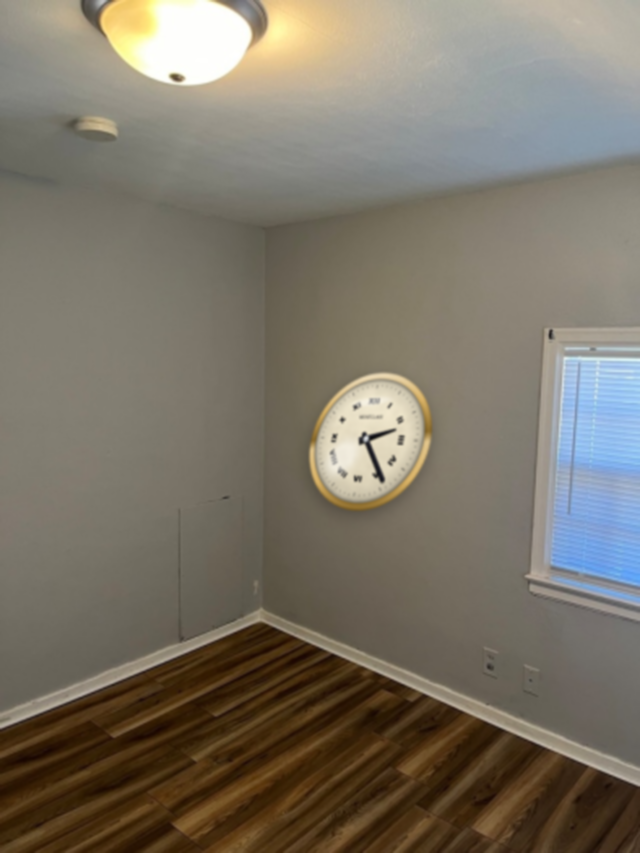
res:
2.24
